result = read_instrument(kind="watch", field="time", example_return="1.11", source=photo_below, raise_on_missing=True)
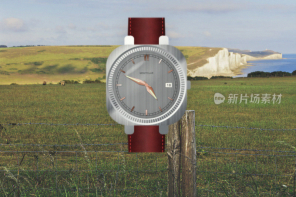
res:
4.49
